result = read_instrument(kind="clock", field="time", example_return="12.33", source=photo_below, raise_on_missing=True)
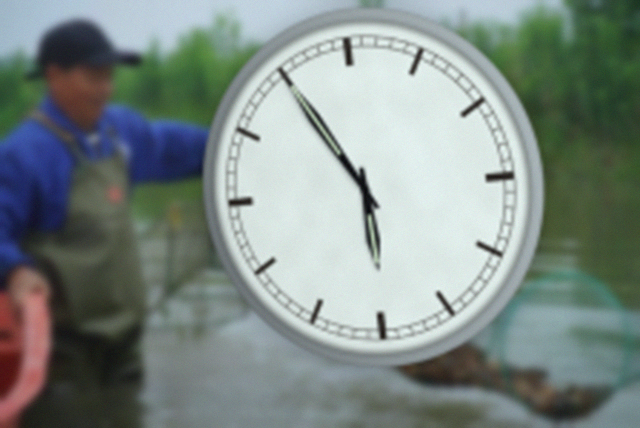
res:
5.55
